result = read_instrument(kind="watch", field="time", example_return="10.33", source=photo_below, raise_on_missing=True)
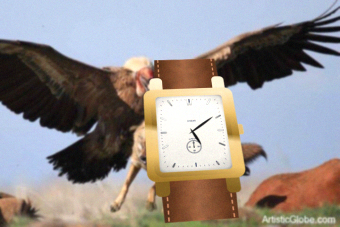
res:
5.09
